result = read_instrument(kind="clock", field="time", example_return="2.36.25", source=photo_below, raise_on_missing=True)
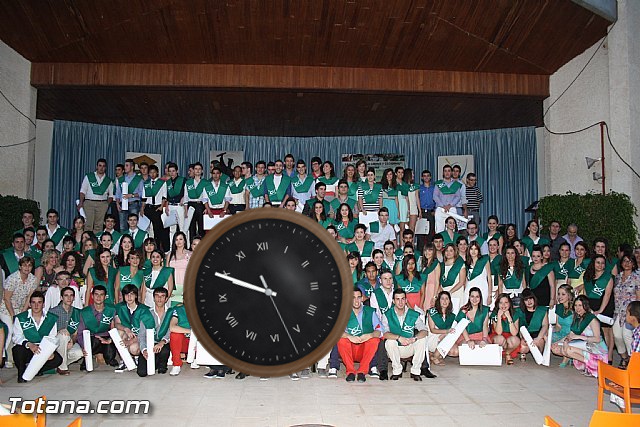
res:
9.49.27
